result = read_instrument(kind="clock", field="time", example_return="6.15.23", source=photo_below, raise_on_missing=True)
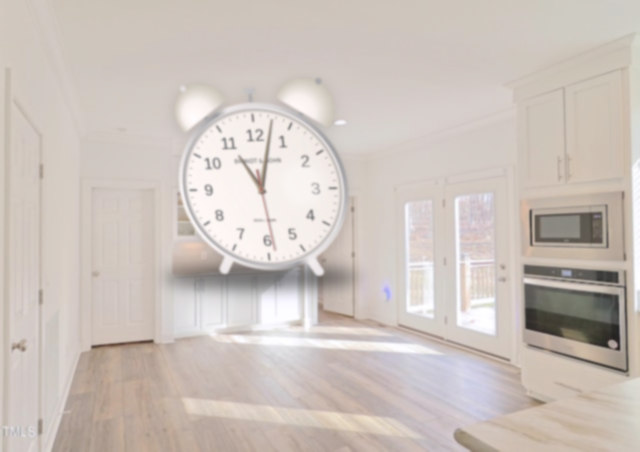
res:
11.02.29
